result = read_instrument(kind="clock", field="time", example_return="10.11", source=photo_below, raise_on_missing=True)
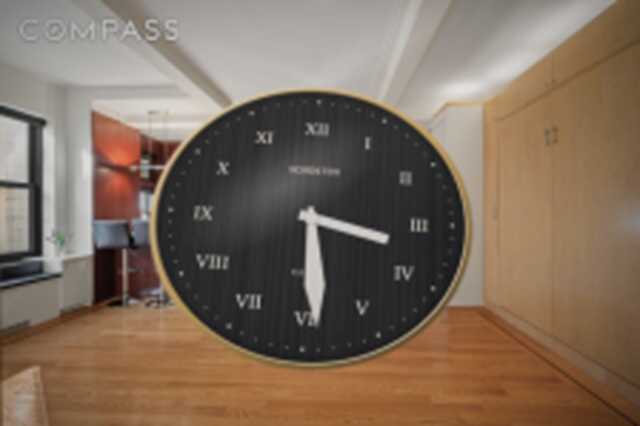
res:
3.29
